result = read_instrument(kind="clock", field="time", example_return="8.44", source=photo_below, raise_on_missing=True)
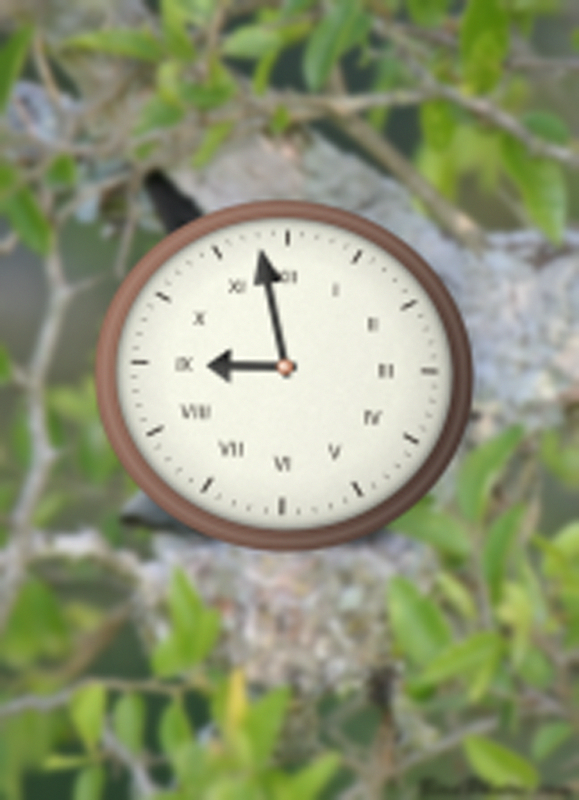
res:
8.58
